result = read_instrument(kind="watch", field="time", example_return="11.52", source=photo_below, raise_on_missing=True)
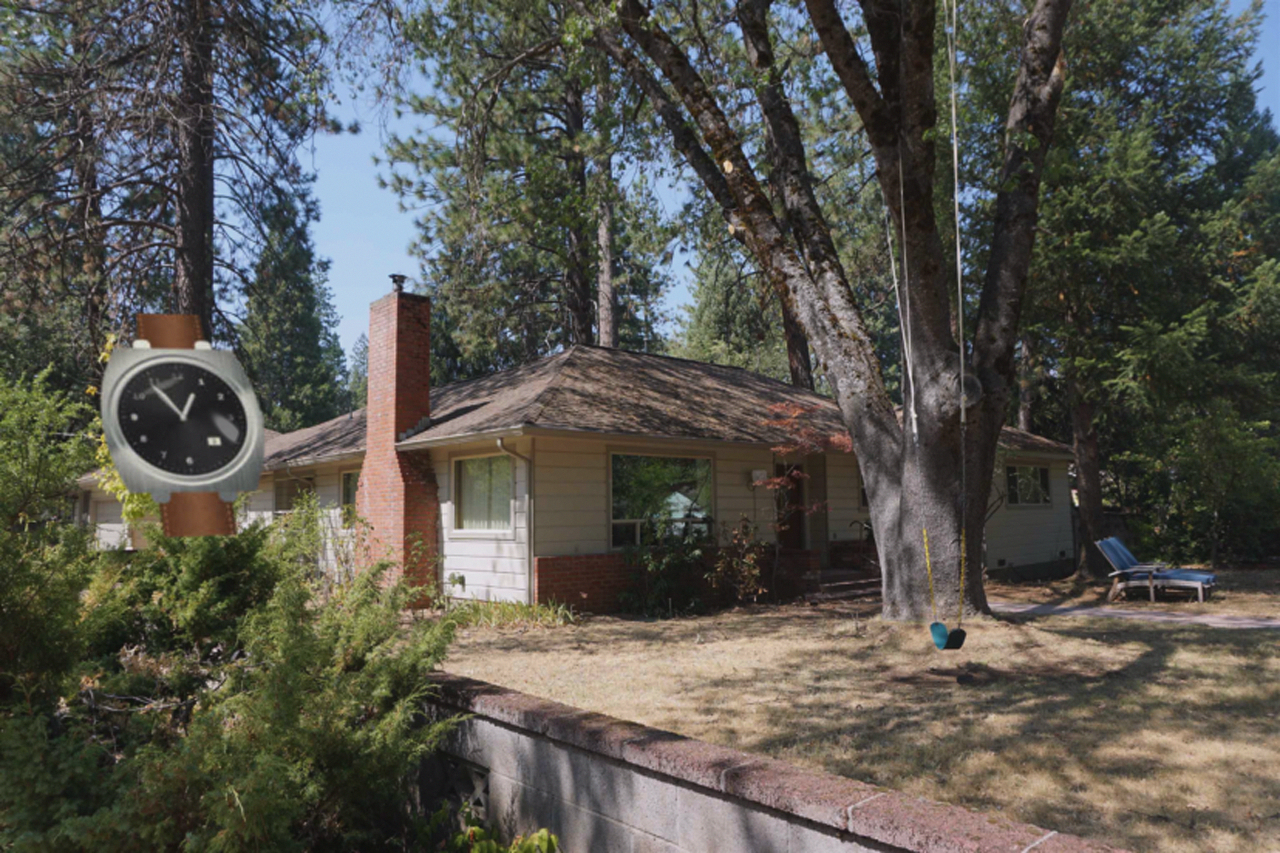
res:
12.54
